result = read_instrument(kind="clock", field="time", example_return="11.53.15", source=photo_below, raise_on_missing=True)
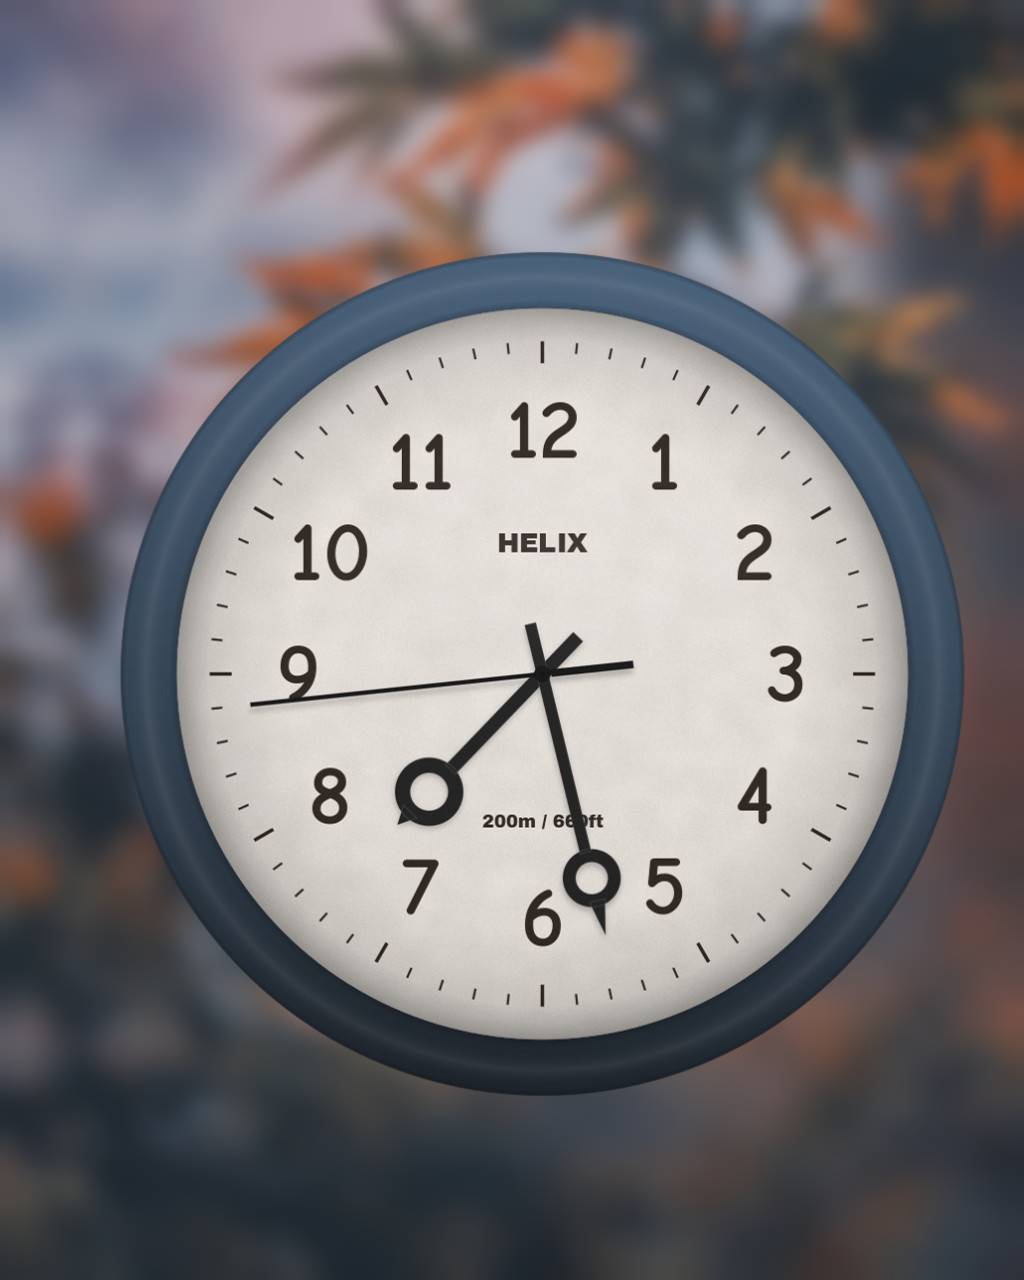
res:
7.27.44
